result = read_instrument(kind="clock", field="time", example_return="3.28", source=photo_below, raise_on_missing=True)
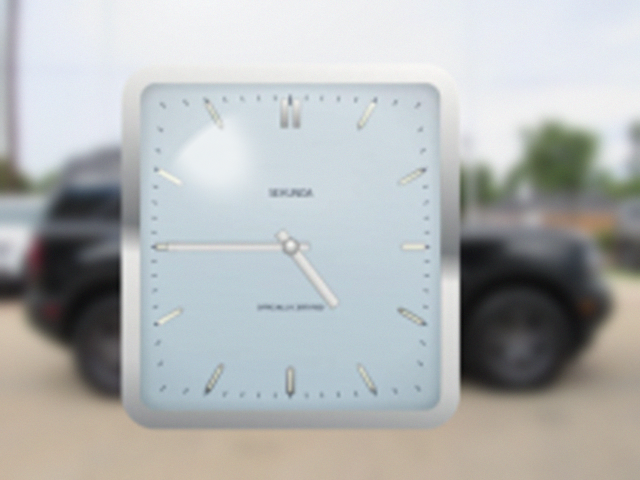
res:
4.45
